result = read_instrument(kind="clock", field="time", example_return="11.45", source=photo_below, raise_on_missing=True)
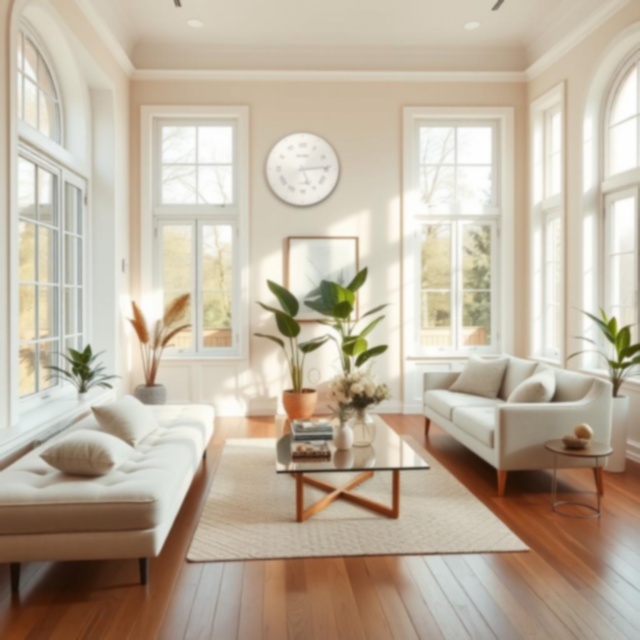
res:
5.14
